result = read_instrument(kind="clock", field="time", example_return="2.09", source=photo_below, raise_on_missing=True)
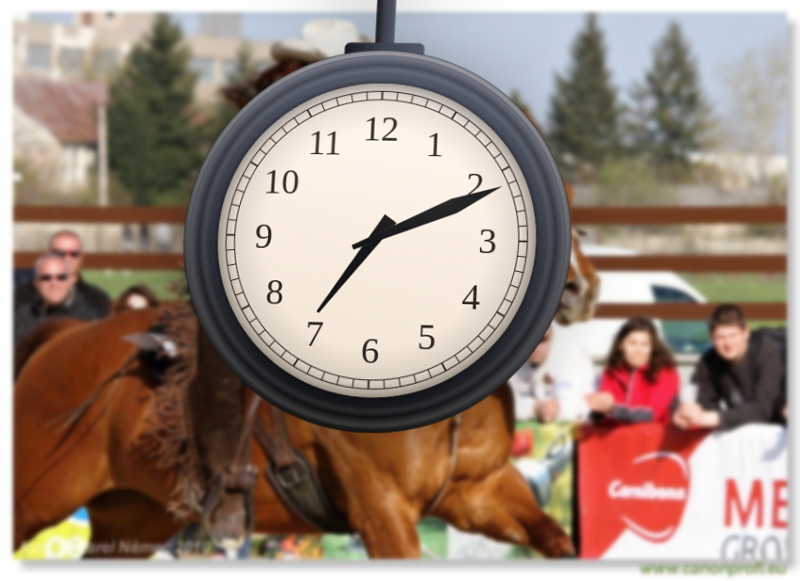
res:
7.11
